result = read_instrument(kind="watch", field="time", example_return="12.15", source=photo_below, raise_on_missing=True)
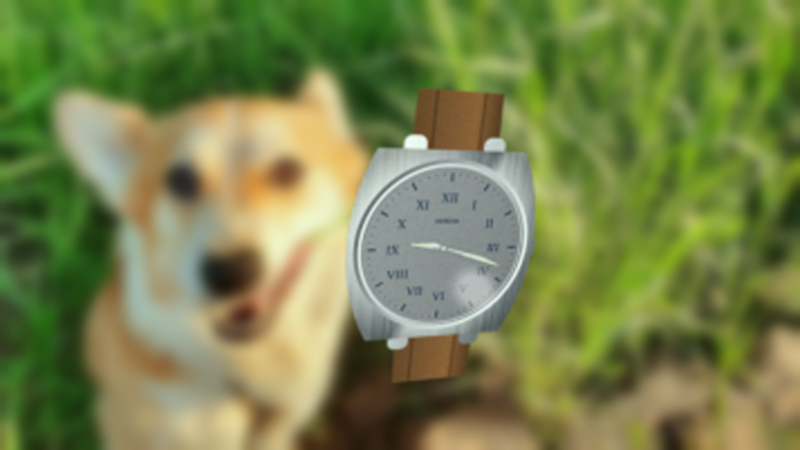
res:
9.18
